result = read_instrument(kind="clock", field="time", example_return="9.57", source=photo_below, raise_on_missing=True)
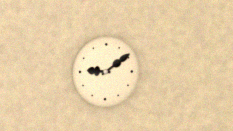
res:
9.09
